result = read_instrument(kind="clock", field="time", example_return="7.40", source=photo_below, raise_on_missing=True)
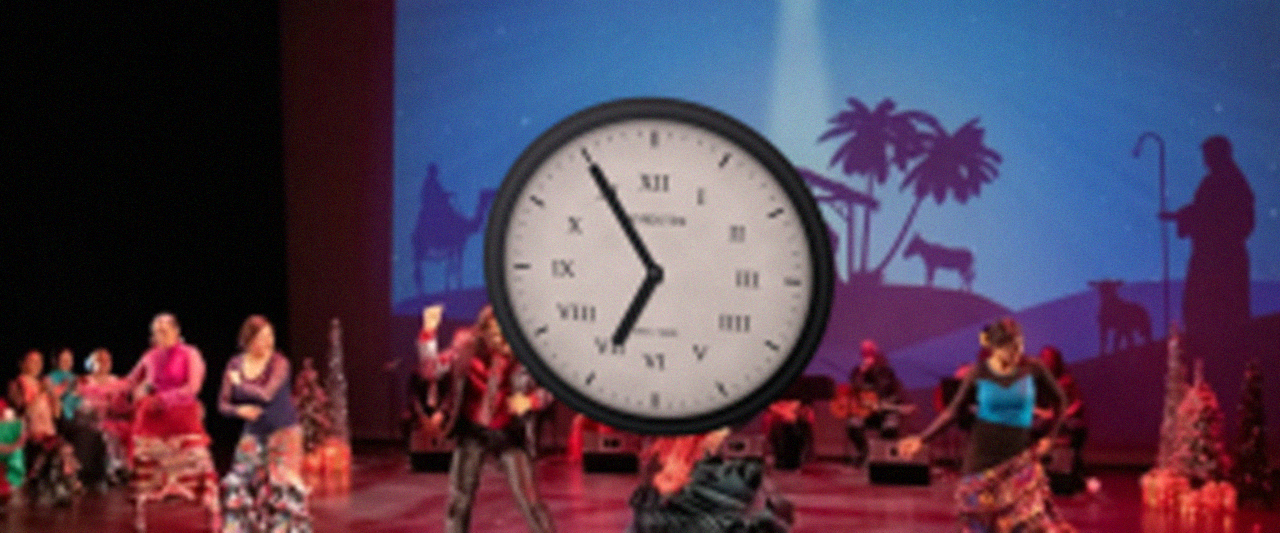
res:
6.55
